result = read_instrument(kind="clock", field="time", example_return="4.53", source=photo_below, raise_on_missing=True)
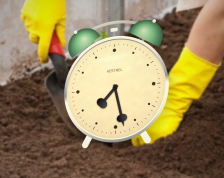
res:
7.28
